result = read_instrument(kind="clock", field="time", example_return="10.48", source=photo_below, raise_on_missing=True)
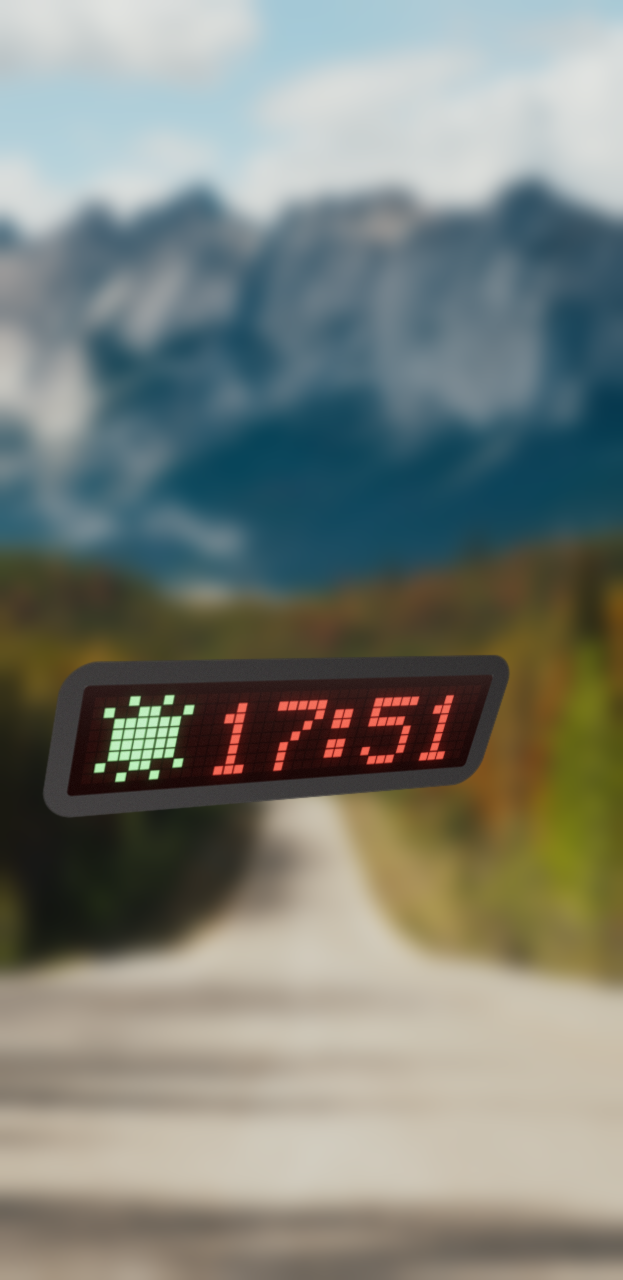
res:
17.51
